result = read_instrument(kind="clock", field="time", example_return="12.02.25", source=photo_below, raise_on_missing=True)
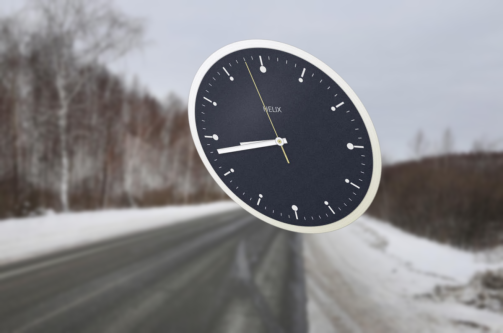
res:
8.42.58
